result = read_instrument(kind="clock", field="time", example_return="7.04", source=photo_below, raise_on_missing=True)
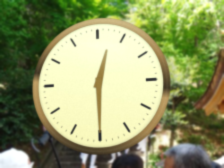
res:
12.30
